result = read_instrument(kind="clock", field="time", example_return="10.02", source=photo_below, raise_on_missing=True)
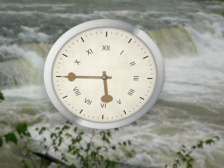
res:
5.45
